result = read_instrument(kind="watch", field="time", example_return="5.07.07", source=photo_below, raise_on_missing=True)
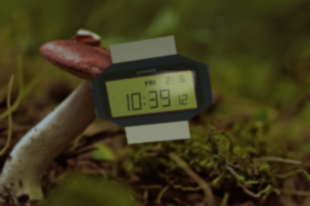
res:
10.39.12
